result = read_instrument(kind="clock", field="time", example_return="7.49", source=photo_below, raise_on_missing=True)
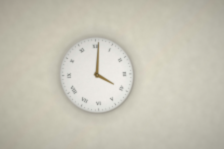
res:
4.01
